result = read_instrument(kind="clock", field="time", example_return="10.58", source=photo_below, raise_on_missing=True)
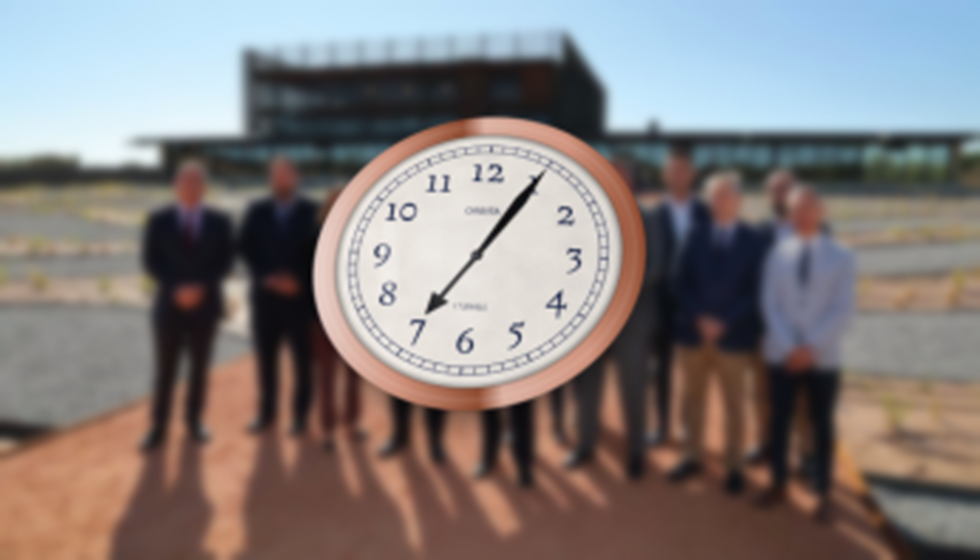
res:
7.05
